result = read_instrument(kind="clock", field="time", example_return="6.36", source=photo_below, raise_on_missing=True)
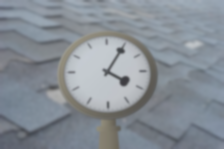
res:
4.05
